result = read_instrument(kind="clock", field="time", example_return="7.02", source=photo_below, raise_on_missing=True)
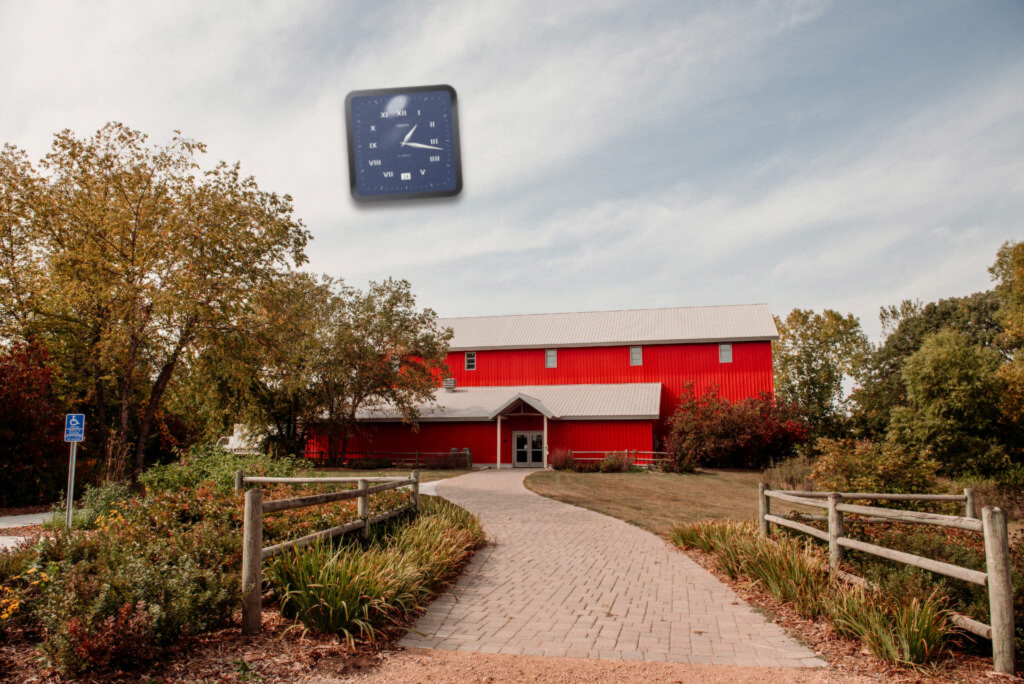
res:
1.17
